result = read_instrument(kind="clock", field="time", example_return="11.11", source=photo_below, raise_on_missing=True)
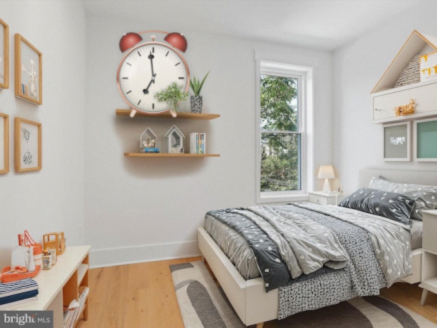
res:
6.59
